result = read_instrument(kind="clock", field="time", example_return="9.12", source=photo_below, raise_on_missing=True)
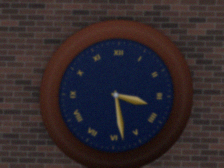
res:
3.28
